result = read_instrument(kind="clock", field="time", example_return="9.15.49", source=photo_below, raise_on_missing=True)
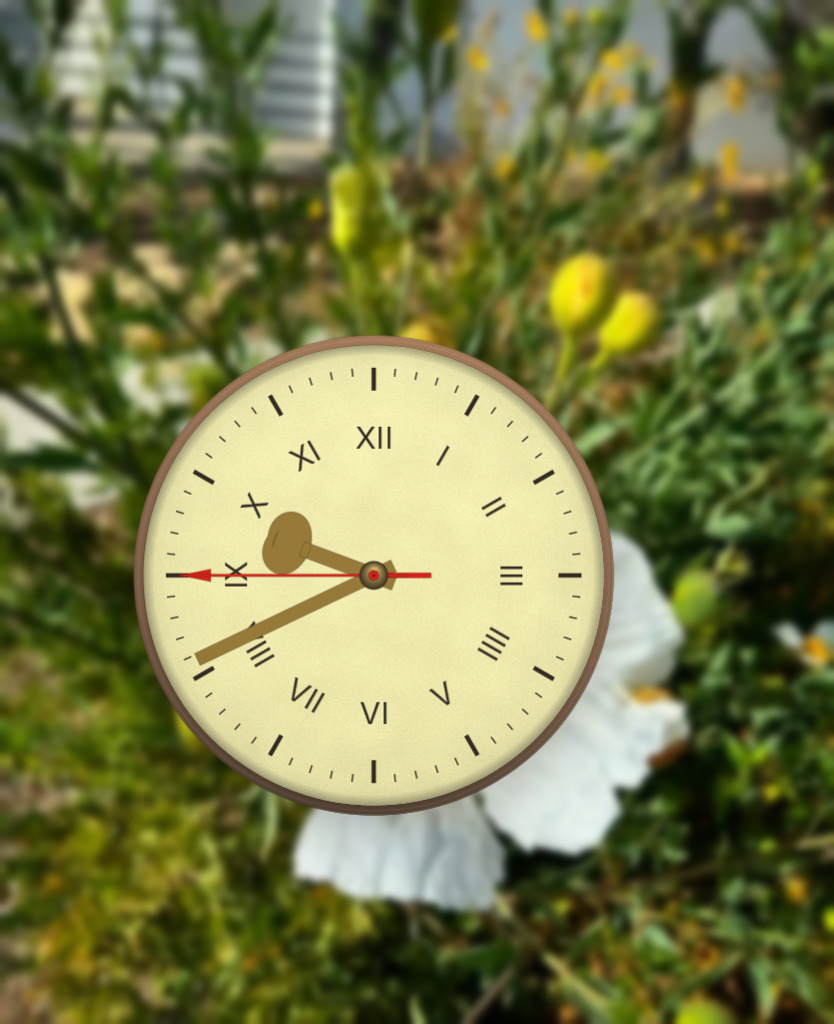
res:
9.40.45
